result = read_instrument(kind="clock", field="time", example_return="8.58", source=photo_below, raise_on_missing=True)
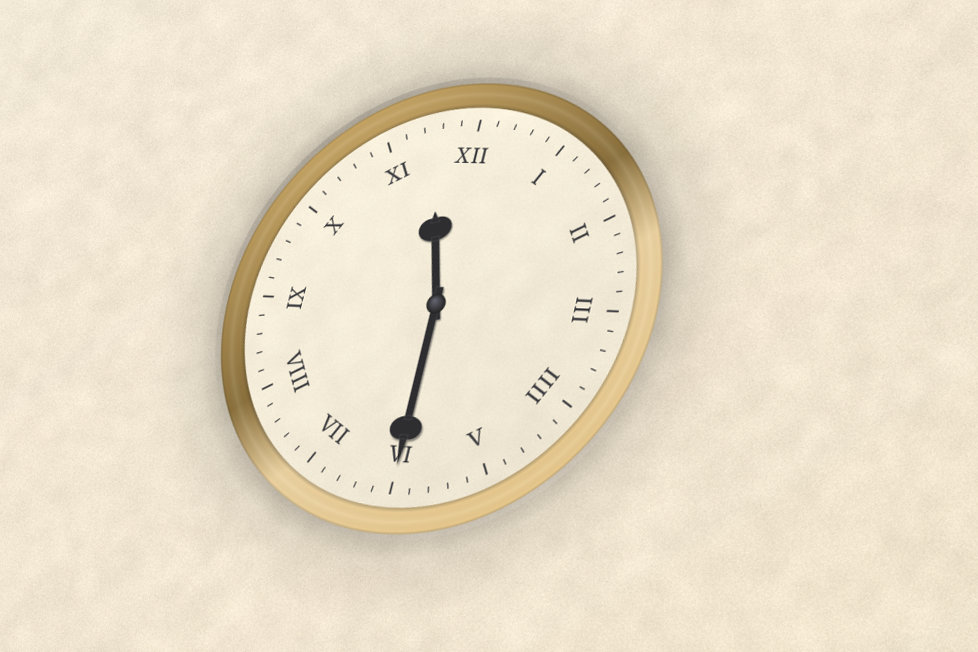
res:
11.30
